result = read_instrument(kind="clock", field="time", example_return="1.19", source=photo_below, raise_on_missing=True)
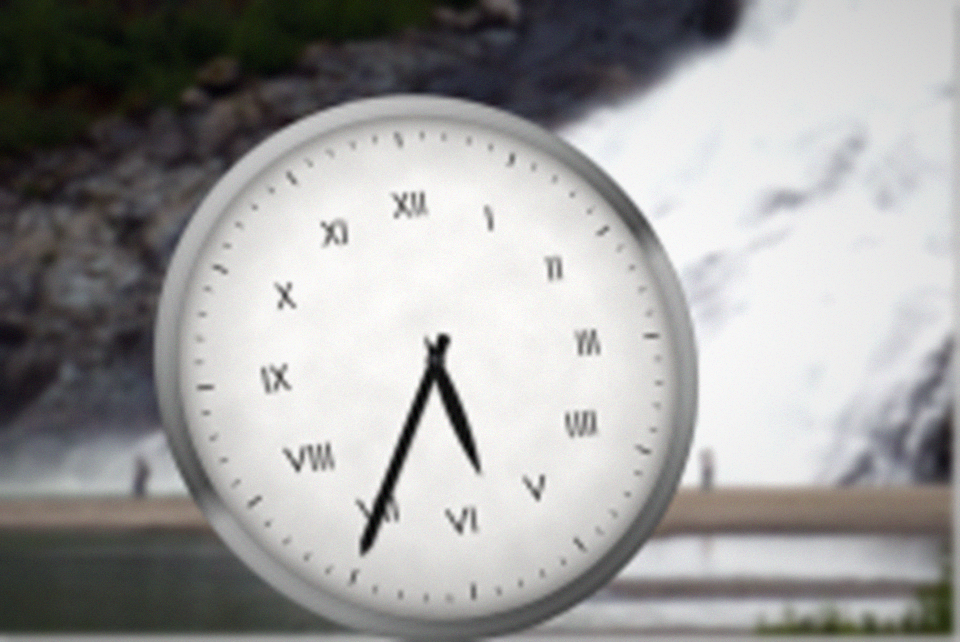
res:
5.35
